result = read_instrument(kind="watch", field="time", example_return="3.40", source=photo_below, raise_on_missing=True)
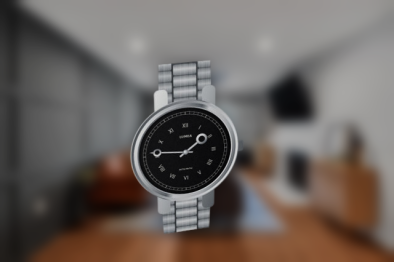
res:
1.46
